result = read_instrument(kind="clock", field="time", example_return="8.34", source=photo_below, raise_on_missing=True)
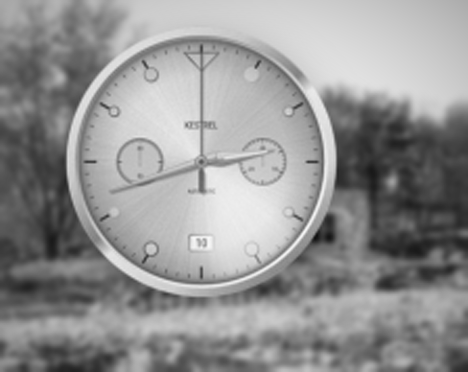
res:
2.42
